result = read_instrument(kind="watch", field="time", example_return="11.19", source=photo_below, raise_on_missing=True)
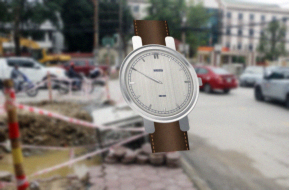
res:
9.50
